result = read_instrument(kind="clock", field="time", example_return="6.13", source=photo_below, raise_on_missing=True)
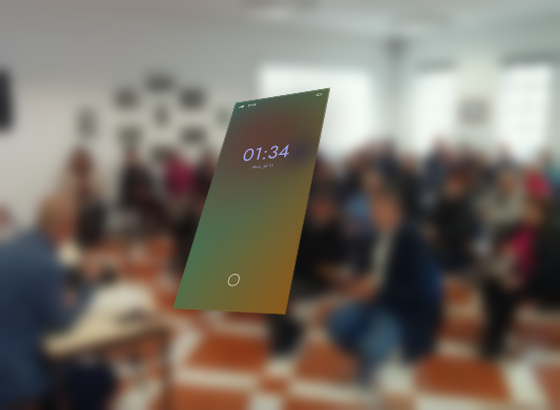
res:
1.34
